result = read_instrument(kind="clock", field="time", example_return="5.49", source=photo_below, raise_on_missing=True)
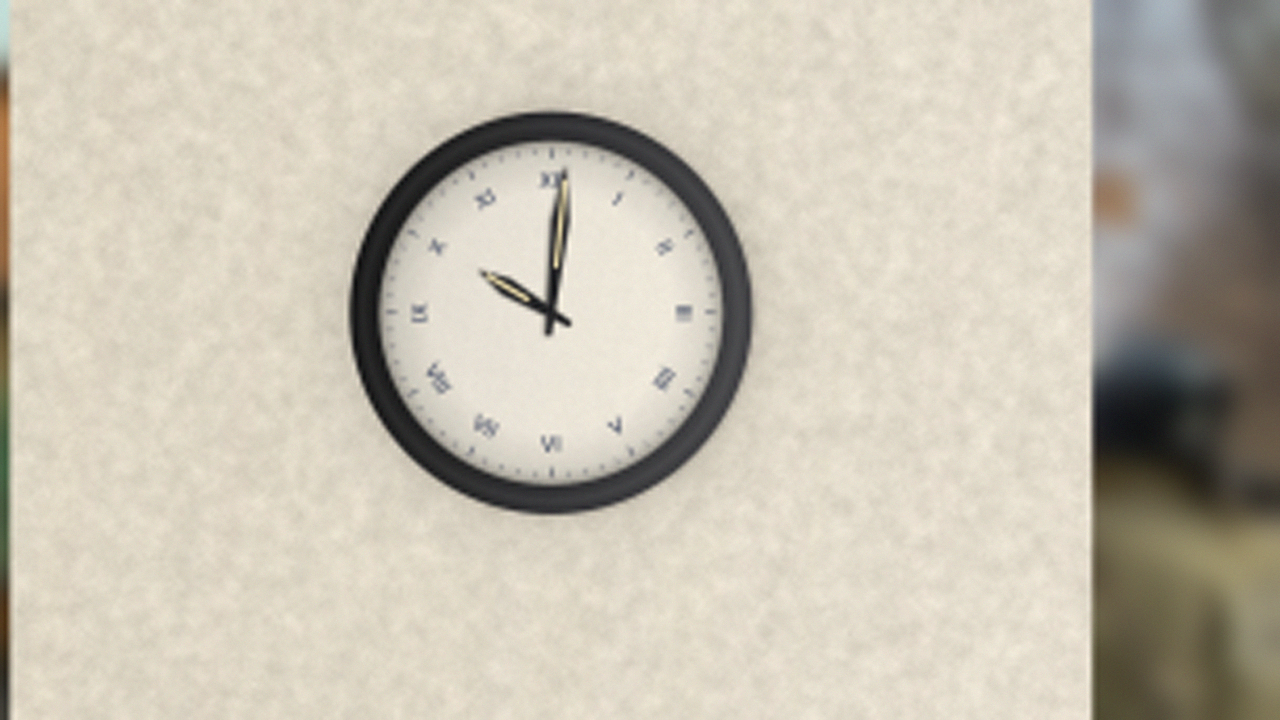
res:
10.01
